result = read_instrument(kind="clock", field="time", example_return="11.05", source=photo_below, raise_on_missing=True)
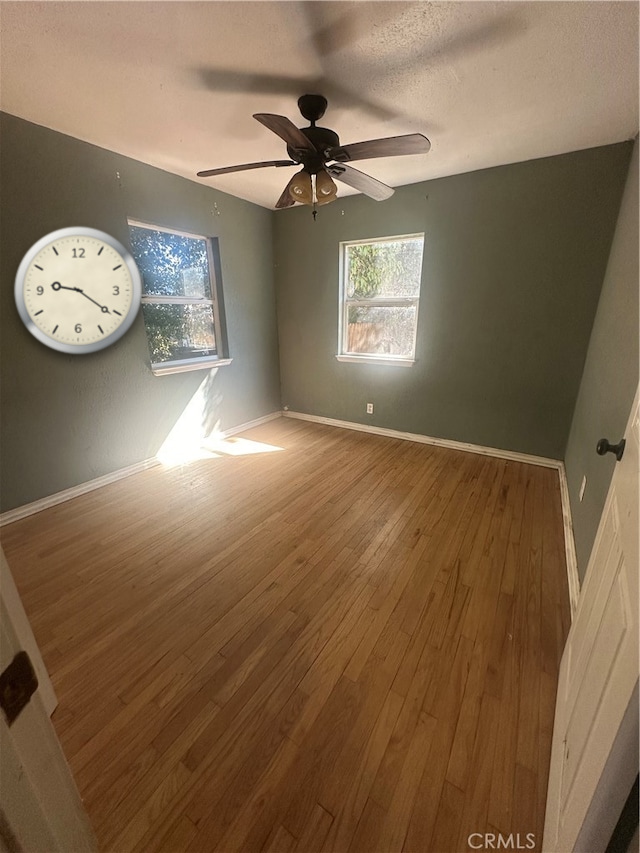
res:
9.21
